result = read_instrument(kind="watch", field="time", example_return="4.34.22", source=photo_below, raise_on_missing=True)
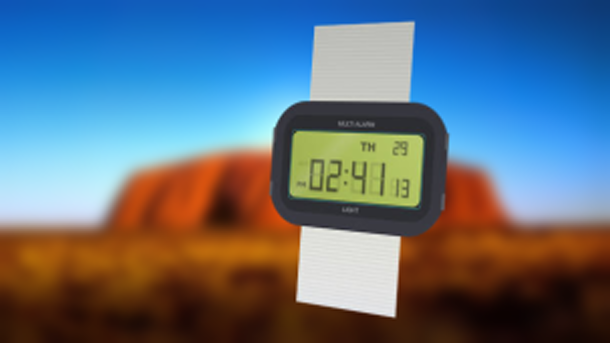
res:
2.41.13
